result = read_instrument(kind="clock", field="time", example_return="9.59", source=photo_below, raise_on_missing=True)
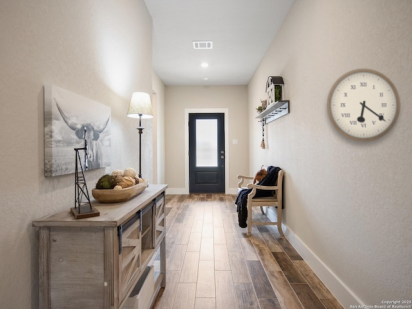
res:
6.21
